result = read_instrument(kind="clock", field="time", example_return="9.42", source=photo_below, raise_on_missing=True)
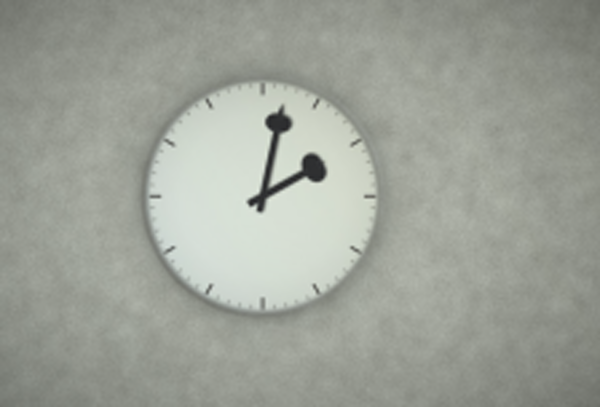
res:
2.02
